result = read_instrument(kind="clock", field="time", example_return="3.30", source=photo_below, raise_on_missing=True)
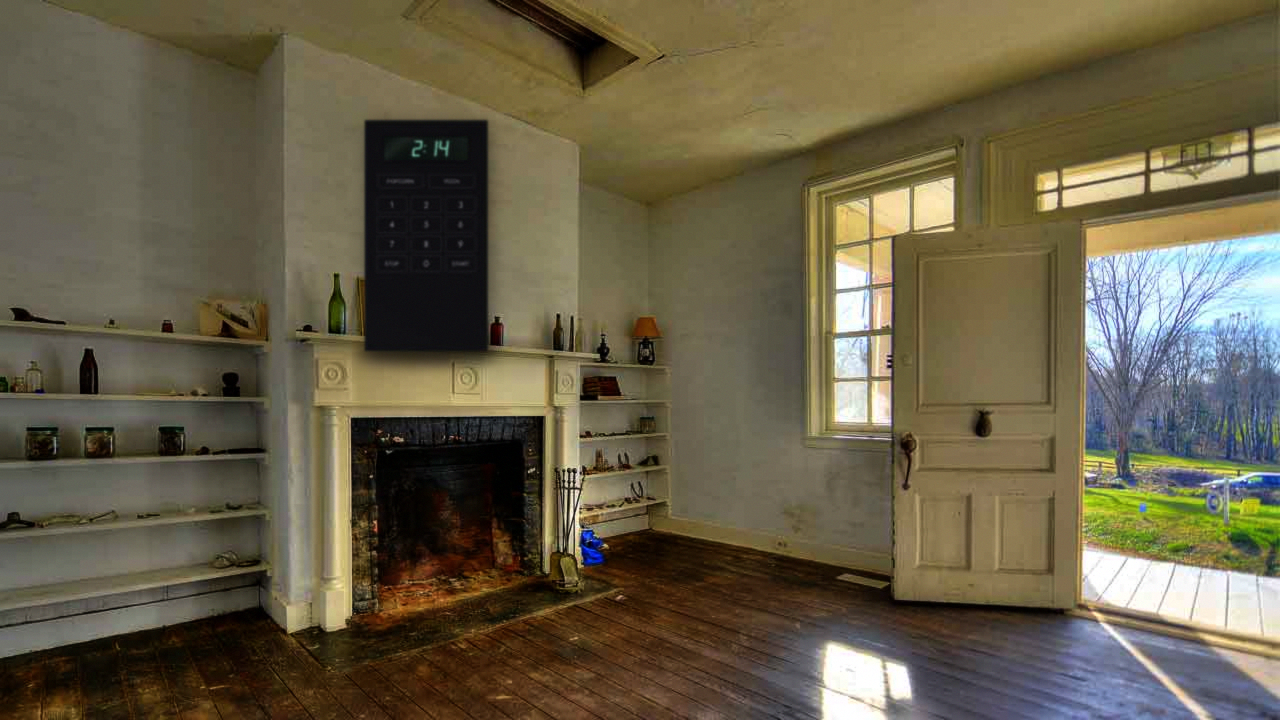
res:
2.14
